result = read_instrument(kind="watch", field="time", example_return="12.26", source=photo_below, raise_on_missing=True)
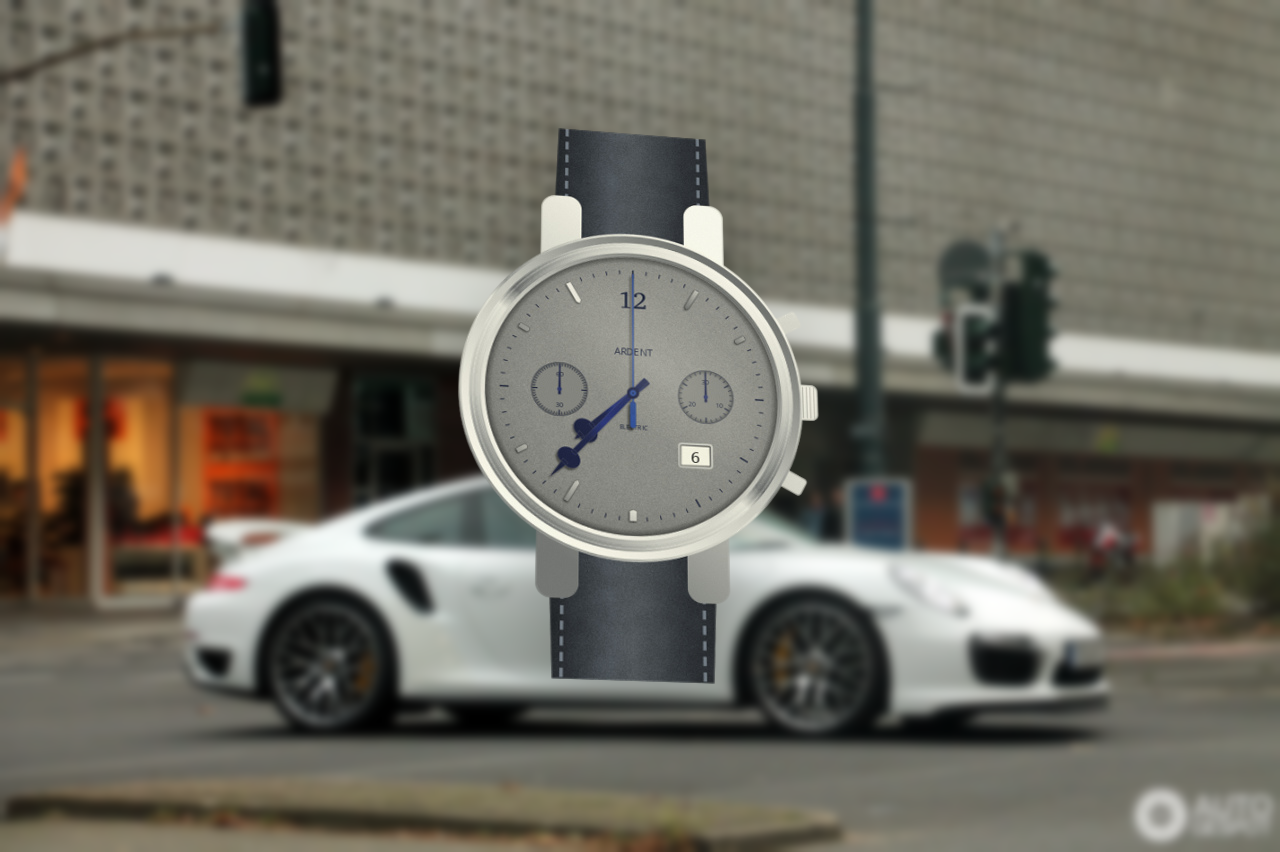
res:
7.37
